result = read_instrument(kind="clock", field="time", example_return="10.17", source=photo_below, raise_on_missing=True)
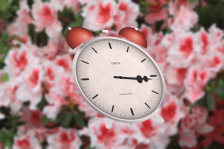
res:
3.16
